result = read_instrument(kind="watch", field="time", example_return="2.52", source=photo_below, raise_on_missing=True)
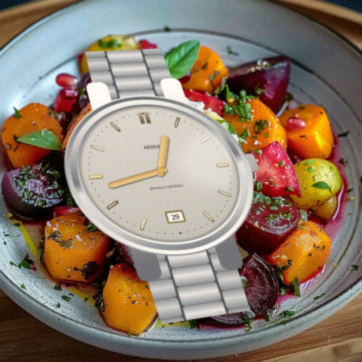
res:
12.43
